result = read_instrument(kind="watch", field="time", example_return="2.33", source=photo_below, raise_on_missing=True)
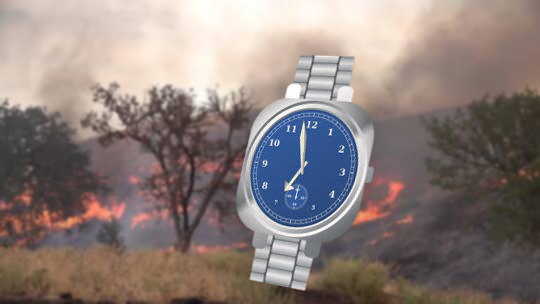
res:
6.58
